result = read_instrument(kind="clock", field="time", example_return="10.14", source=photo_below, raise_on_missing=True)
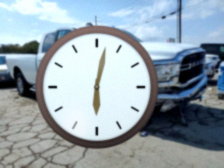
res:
6.02
